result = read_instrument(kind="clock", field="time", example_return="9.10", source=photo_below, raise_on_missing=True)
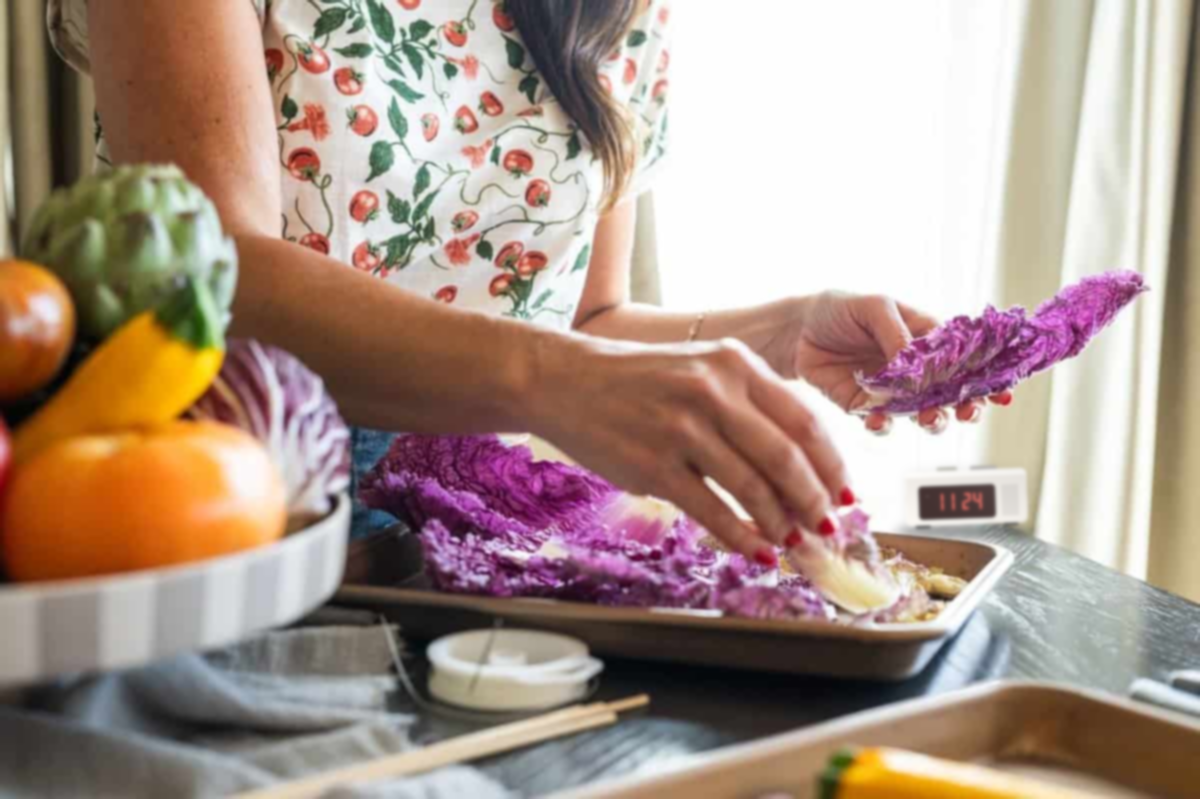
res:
11.24
